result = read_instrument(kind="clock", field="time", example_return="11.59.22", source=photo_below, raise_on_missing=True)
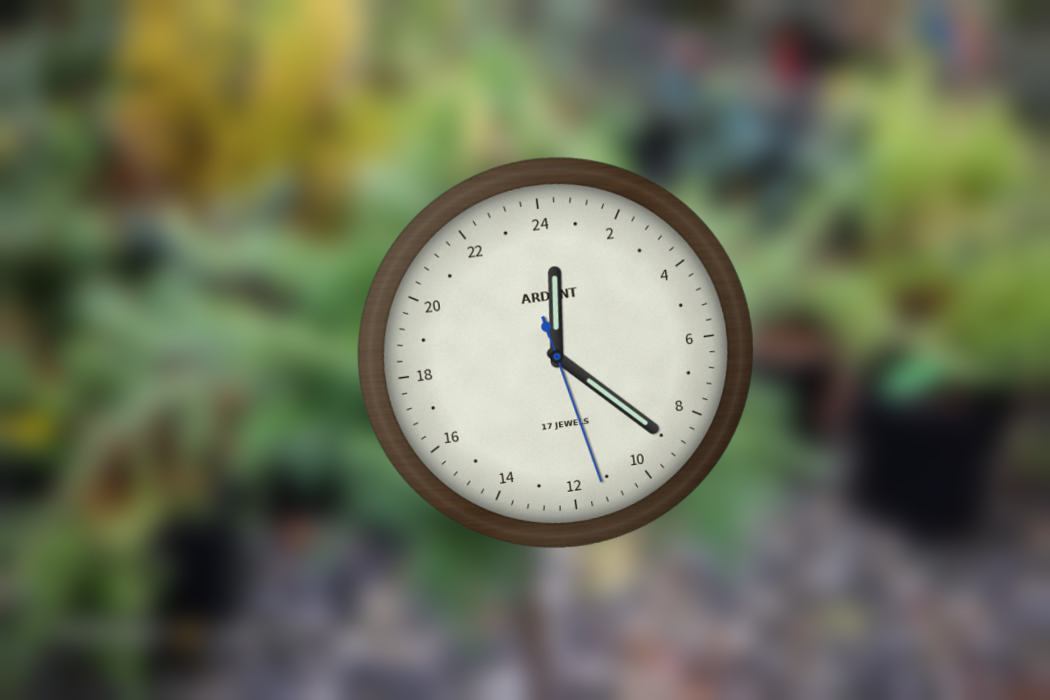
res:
0.22.28
